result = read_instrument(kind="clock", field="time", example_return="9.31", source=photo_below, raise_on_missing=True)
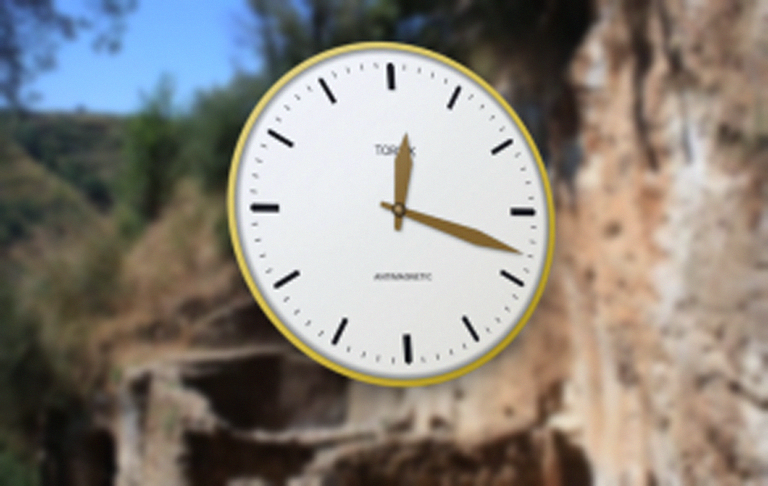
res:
12.18
